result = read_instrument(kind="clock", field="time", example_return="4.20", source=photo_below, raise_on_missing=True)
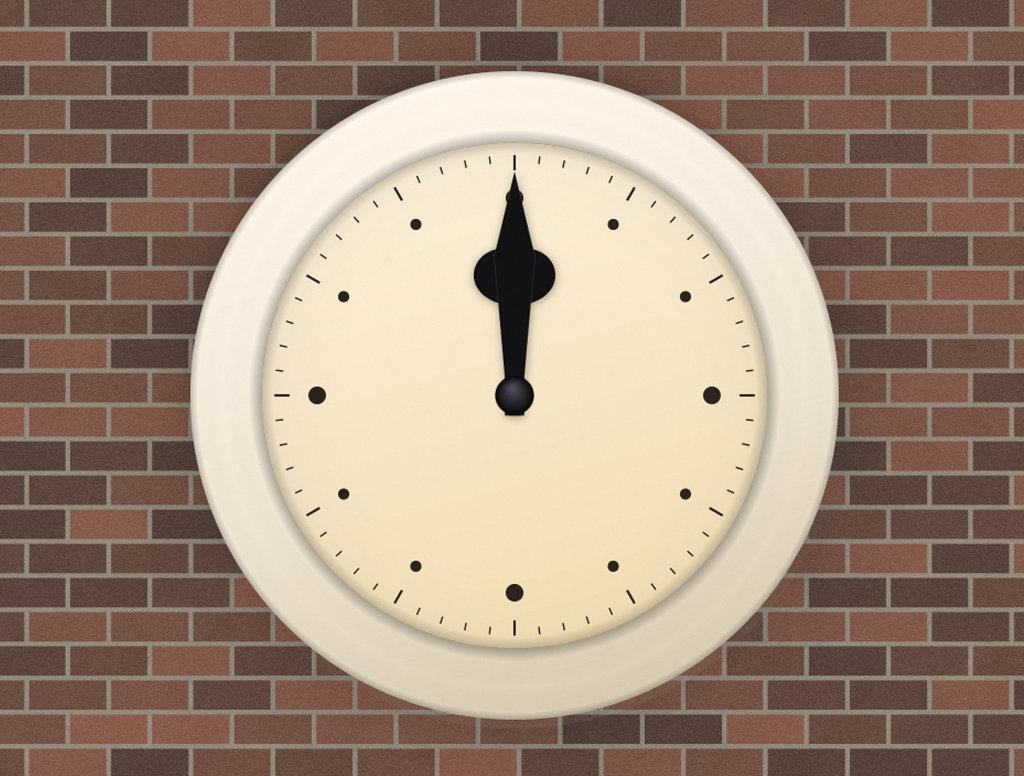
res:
12.00
